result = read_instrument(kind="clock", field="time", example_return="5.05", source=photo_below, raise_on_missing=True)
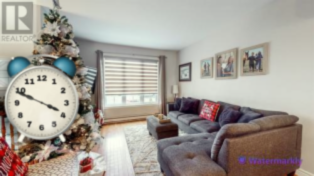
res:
3.49
